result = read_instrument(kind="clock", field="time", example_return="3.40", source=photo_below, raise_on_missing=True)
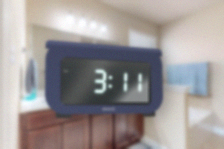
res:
3.11
